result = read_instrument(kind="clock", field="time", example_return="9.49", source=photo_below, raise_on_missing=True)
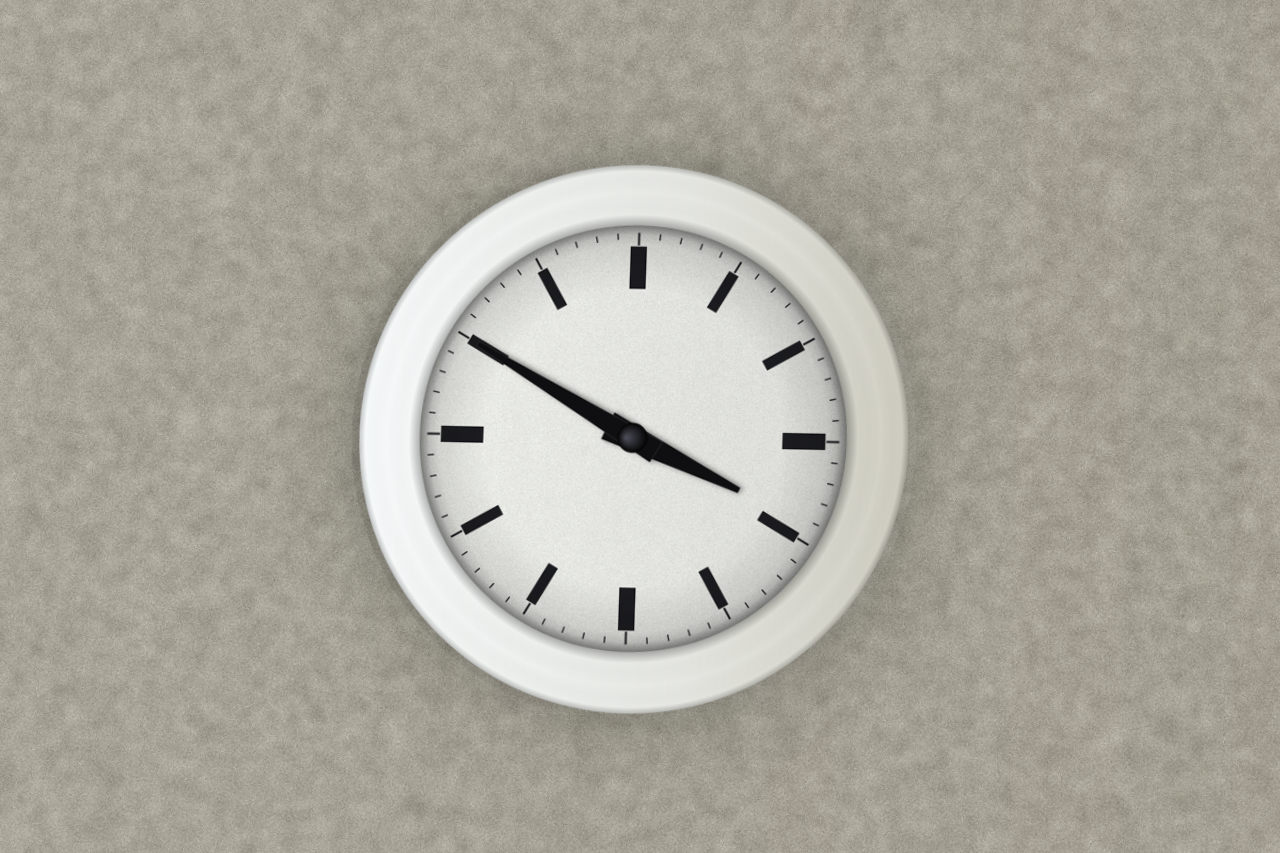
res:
3.50
